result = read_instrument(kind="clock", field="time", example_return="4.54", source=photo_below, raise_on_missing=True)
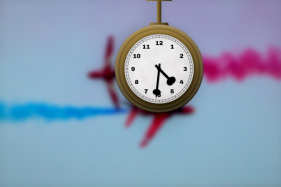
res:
4.31
